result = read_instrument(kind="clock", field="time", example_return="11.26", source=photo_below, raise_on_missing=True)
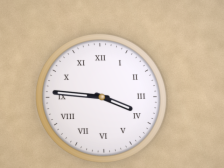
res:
3.46
